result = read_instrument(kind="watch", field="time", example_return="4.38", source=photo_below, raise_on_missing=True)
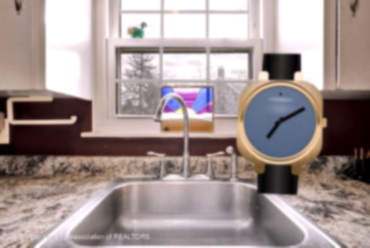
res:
7.10
